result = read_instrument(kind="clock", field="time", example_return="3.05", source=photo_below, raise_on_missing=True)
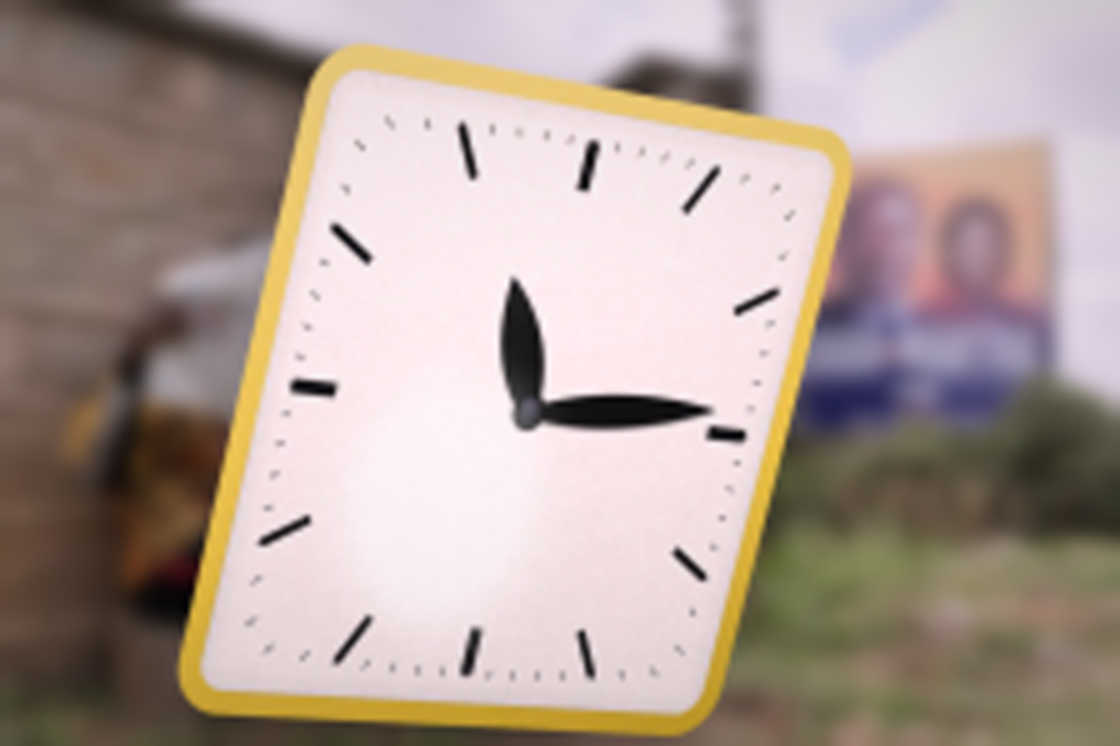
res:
11.14
